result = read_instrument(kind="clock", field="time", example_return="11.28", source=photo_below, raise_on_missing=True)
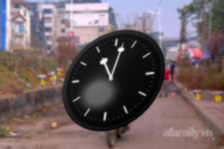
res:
11.02
